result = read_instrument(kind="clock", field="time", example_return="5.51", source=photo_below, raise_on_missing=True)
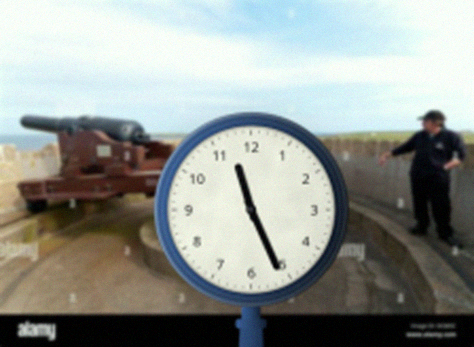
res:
11.26
